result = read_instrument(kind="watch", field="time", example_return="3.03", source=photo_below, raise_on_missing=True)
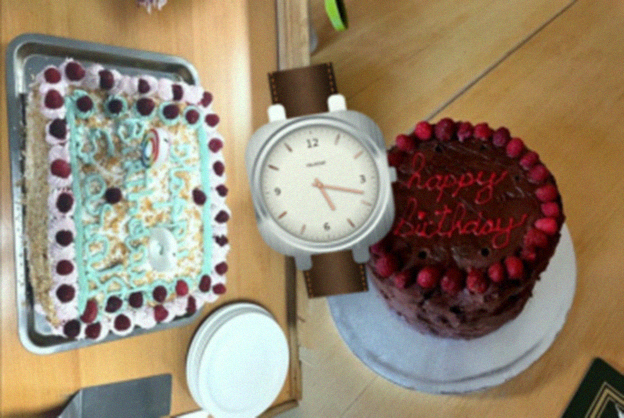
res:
5.18
